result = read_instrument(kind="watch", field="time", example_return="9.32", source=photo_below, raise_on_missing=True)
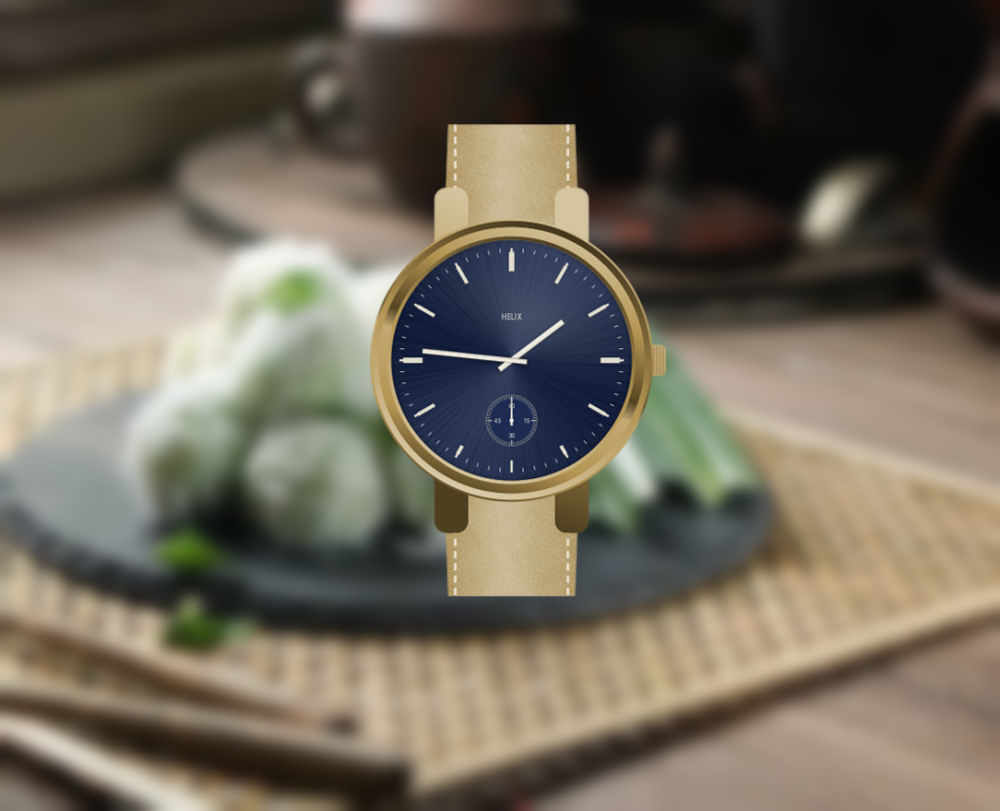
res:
1.46
